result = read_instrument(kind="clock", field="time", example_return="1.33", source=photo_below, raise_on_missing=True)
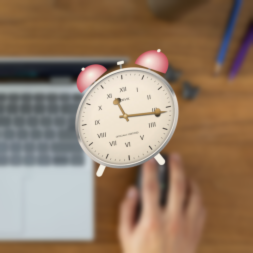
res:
11.16
